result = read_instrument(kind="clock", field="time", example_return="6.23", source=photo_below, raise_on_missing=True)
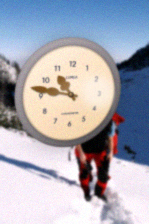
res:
10.47
